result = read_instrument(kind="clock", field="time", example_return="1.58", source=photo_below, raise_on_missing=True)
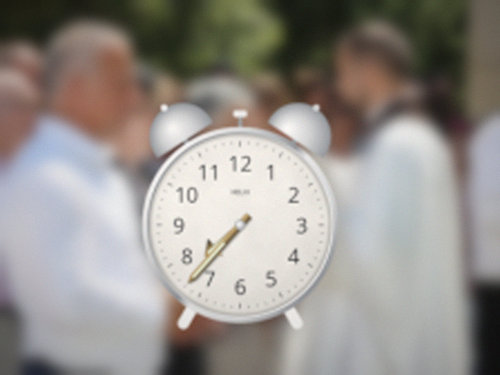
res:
7.37
